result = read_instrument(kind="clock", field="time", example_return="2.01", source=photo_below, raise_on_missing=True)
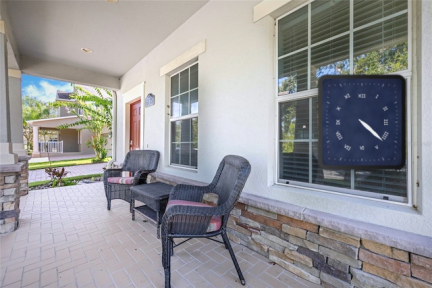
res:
4.22
